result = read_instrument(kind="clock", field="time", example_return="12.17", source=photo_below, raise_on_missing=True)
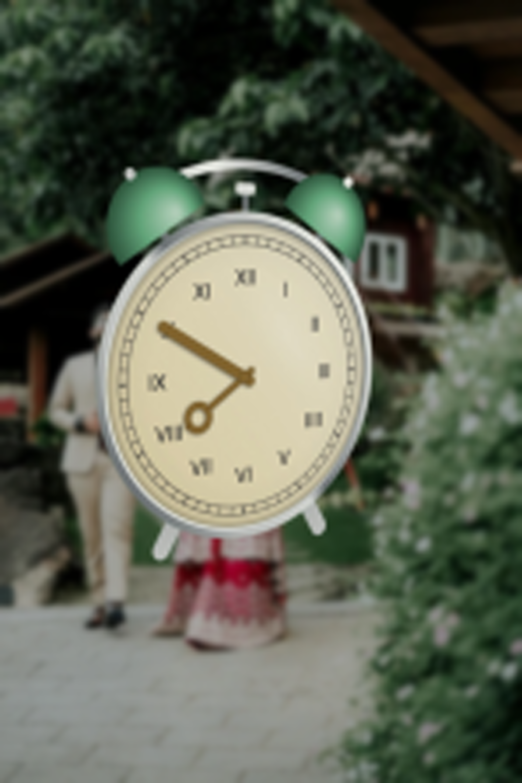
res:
7.50
